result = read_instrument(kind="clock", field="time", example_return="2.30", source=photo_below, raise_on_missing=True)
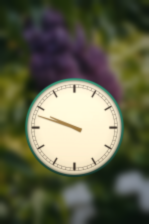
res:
9.48
